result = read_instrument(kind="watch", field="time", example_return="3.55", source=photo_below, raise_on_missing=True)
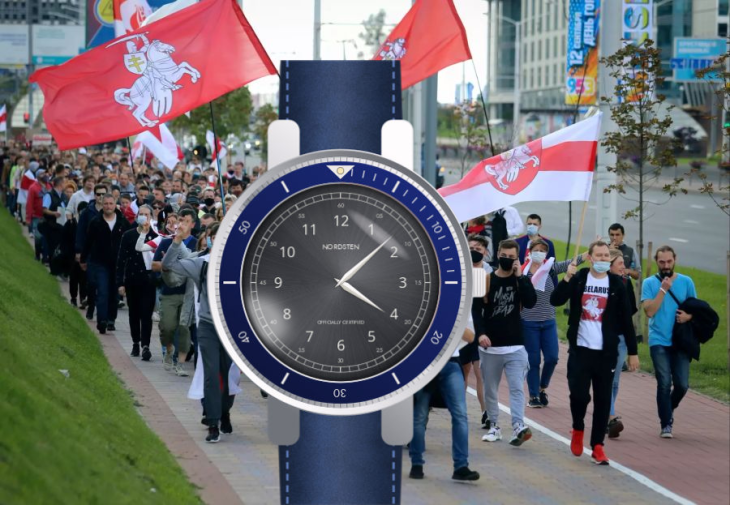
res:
4.08
